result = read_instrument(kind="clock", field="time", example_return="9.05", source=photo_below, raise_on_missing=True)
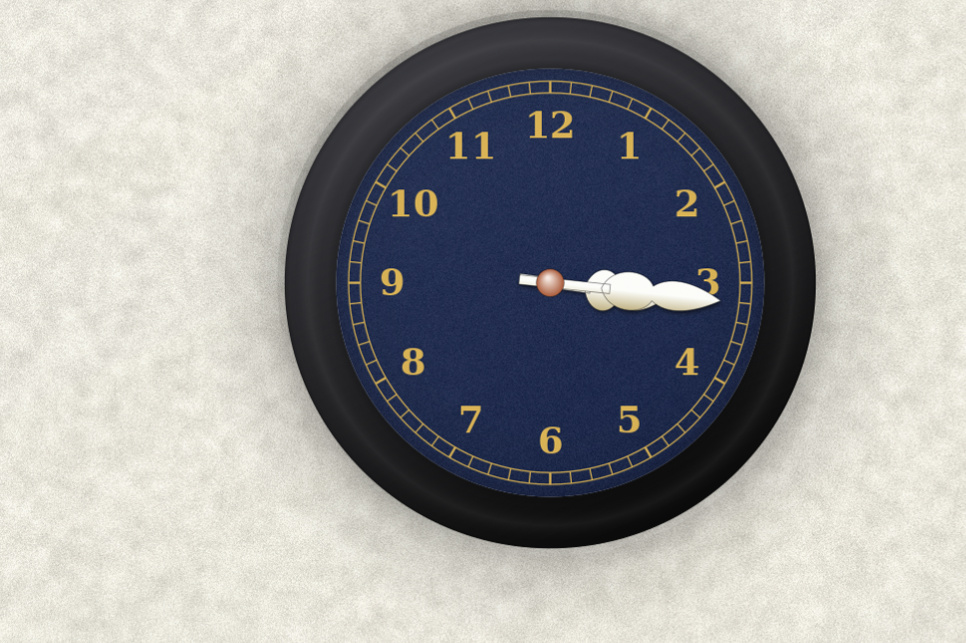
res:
3.16
